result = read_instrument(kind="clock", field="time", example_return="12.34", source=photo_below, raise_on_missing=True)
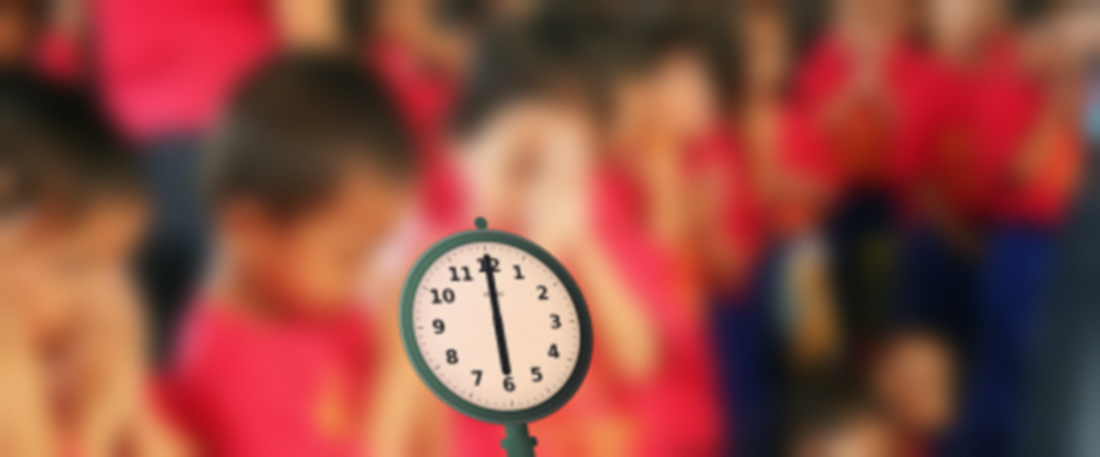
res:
6.00
